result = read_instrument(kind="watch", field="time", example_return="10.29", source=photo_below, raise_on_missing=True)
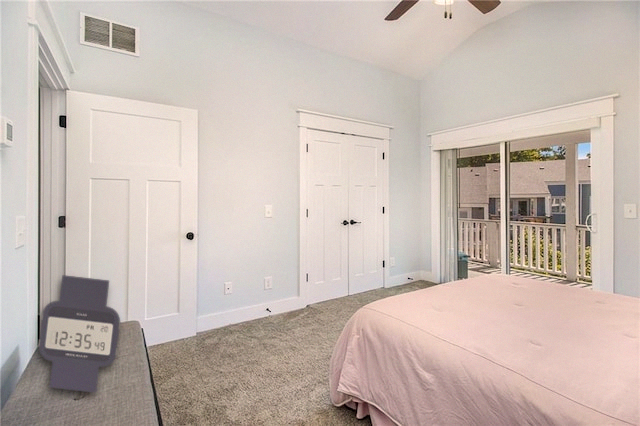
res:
12.35
